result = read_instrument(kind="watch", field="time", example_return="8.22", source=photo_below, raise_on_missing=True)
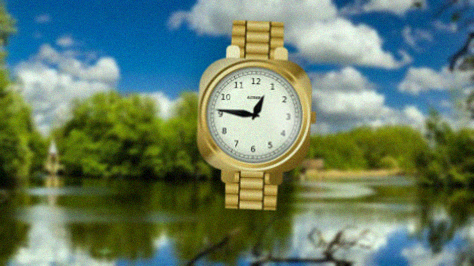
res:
12.46
